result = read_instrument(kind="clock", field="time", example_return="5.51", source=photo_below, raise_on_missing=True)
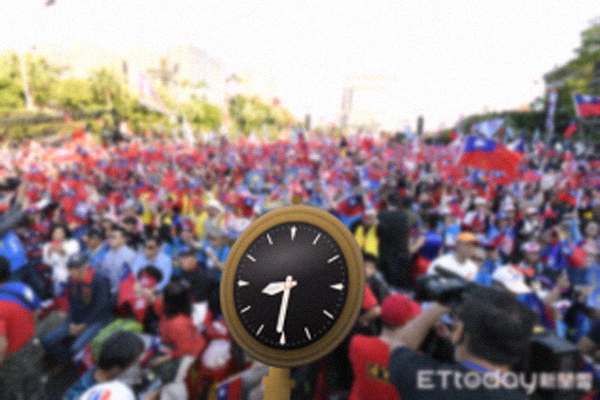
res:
8.31
